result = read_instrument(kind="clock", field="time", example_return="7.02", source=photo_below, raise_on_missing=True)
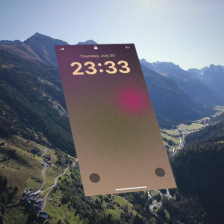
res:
23.33
